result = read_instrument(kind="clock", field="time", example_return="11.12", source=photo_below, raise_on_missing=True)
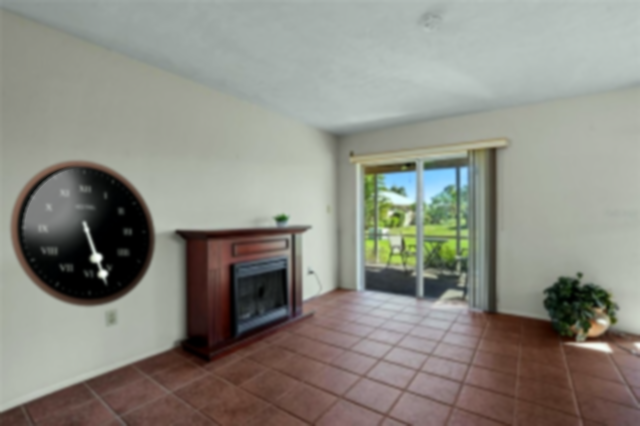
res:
5.27
